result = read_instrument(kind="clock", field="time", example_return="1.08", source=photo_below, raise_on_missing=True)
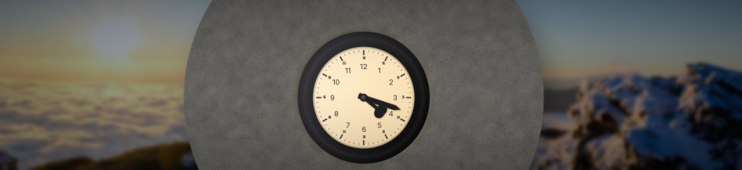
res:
4.18
